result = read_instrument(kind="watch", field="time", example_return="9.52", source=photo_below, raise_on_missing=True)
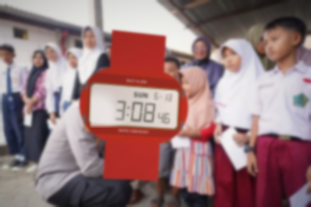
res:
3.08
